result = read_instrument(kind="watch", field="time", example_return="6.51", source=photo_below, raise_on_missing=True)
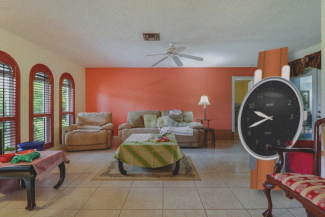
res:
9.42
